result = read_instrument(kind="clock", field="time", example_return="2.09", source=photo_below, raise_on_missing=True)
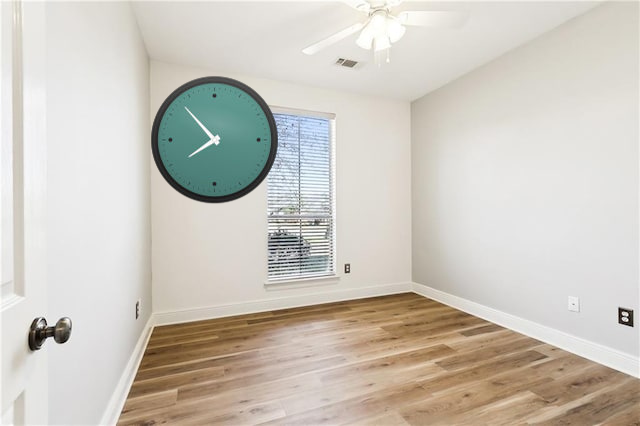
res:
7.53
